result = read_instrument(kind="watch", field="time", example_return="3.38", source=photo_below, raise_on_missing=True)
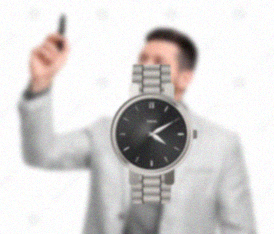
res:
4.10
